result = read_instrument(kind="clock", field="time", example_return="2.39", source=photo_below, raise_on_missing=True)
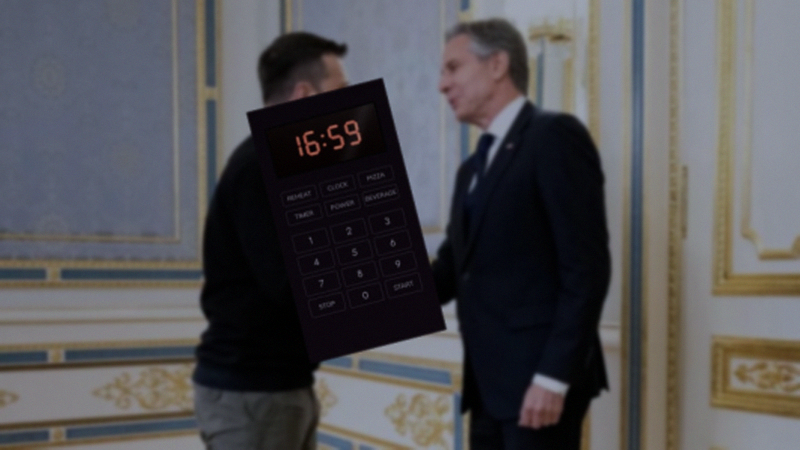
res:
16.59
